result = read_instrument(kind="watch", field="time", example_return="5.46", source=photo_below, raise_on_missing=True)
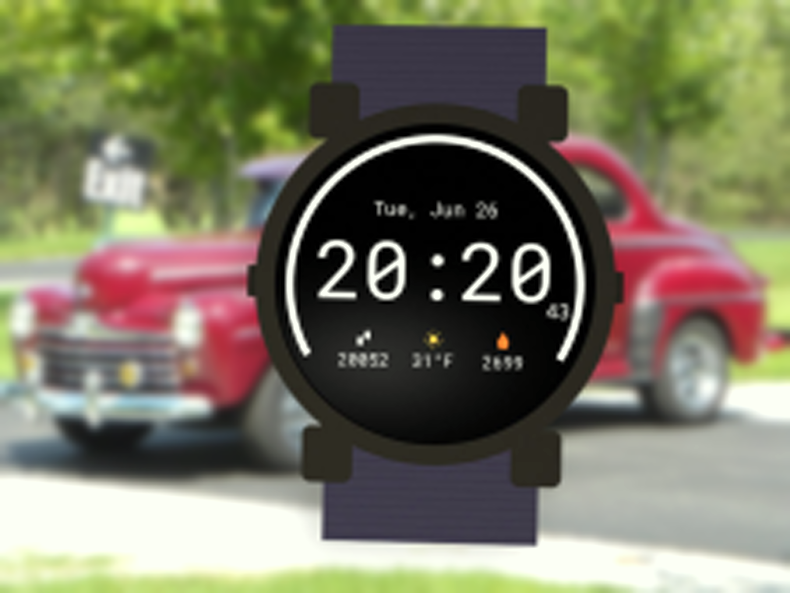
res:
20.20
